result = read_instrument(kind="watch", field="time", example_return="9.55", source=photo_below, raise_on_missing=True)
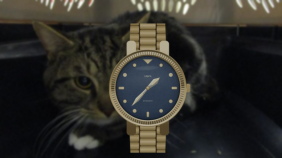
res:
1.37
